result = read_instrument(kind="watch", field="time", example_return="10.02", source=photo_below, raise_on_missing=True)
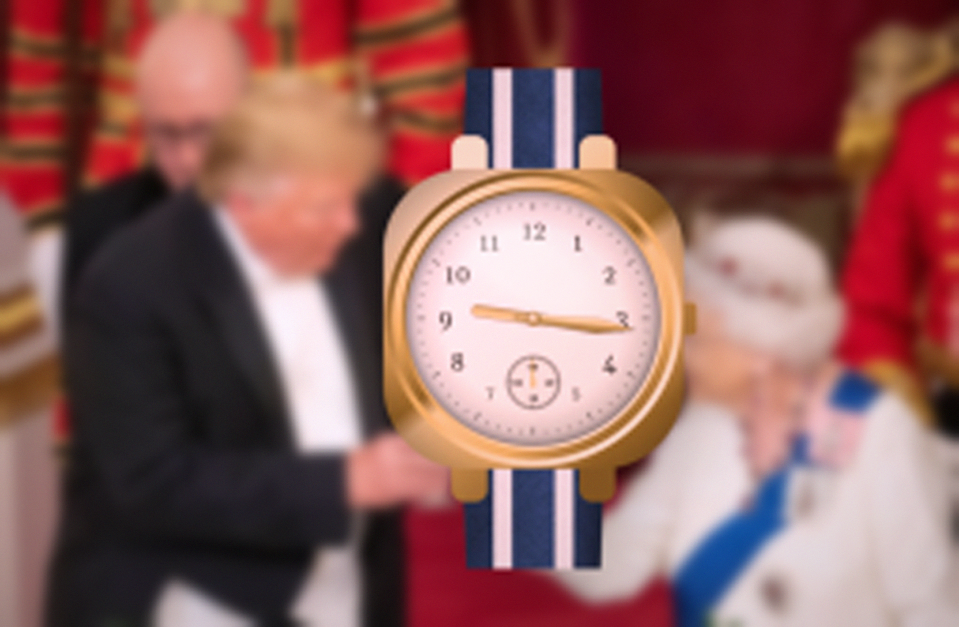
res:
9.16
